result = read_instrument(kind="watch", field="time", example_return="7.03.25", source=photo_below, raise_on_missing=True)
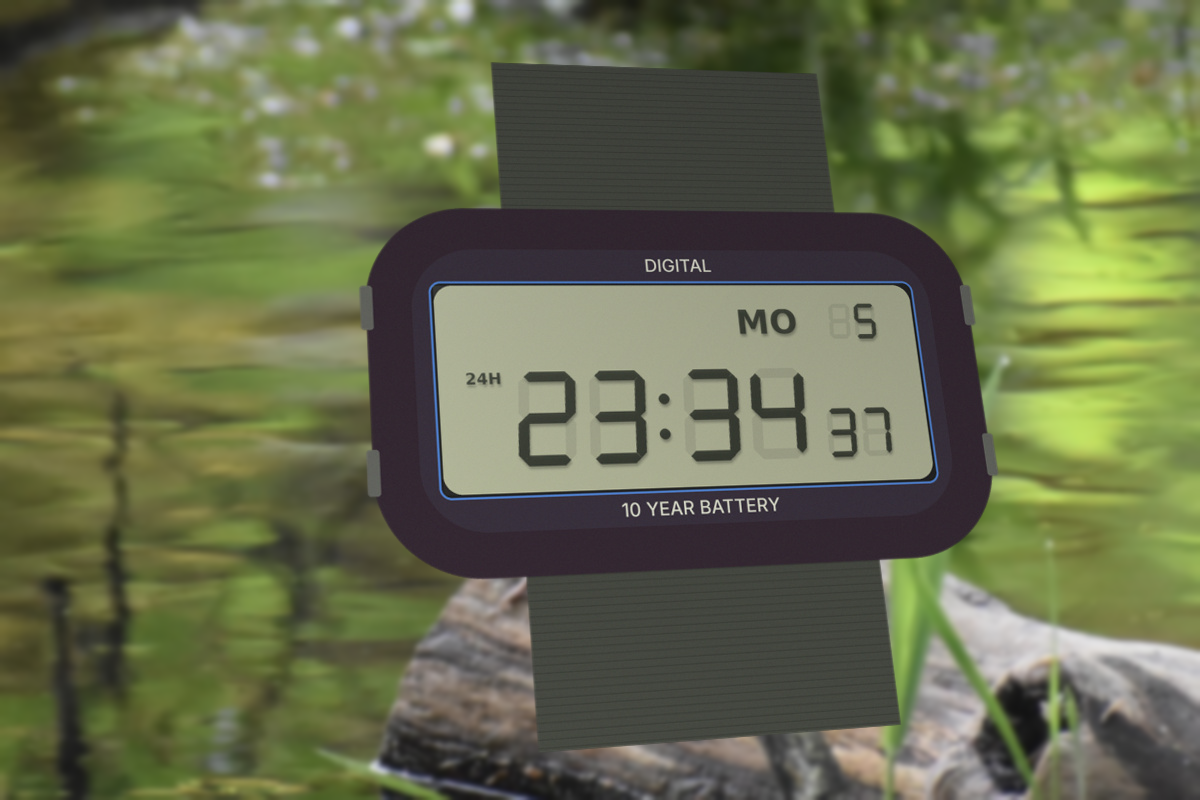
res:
23.34.37
